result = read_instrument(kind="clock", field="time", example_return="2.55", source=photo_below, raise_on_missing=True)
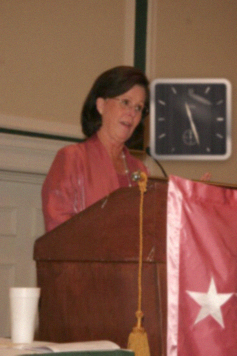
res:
11.27
